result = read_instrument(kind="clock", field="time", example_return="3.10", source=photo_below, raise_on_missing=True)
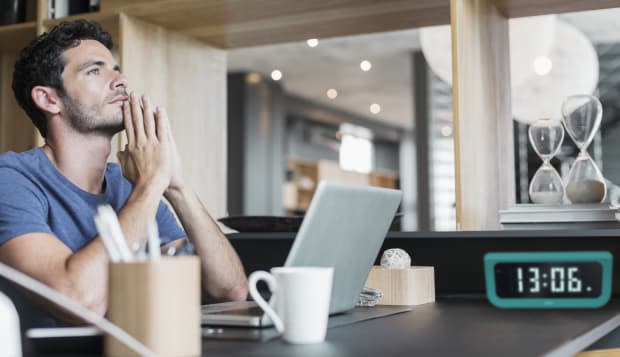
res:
13.06
